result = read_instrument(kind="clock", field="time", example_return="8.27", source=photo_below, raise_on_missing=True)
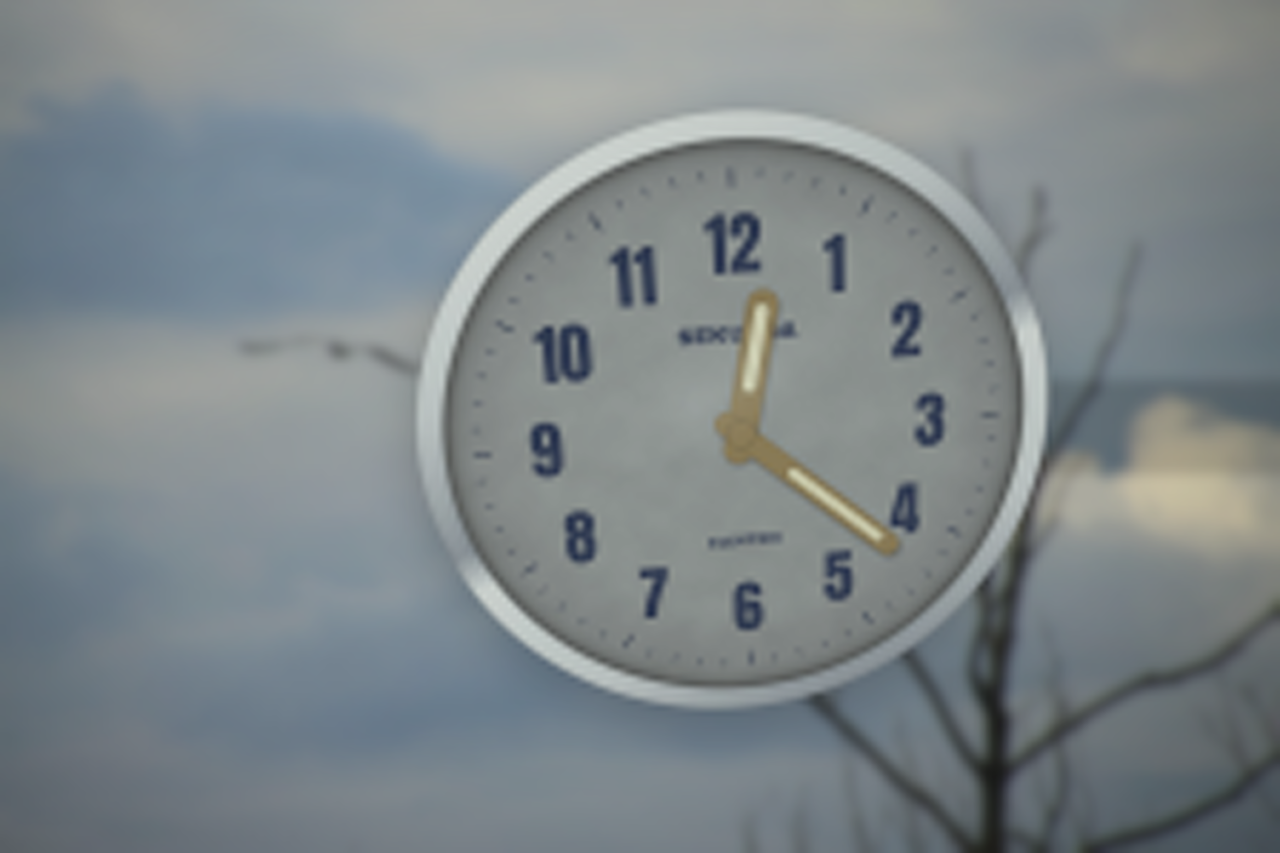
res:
12.22
